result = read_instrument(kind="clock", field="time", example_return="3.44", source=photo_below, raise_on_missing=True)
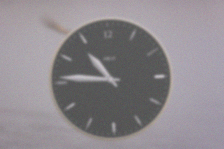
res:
10.46
